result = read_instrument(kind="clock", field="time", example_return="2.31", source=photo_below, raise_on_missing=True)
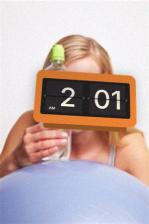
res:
2.01
